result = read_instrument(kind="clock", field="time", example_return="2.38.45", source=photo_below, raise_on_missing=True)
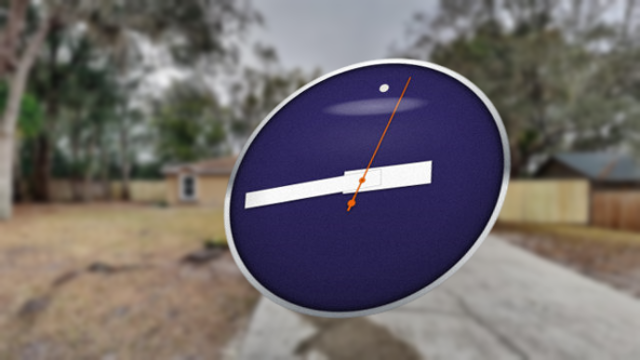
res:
2.43.02
